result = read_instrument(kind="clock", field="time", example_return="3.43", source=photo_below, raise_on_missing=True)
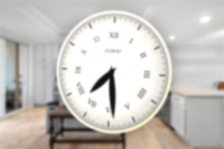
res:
7.29
